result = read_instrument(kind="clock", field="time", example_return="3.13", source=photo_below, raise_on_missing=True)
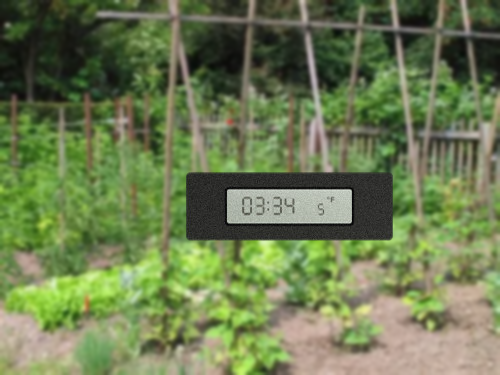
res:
3.34
